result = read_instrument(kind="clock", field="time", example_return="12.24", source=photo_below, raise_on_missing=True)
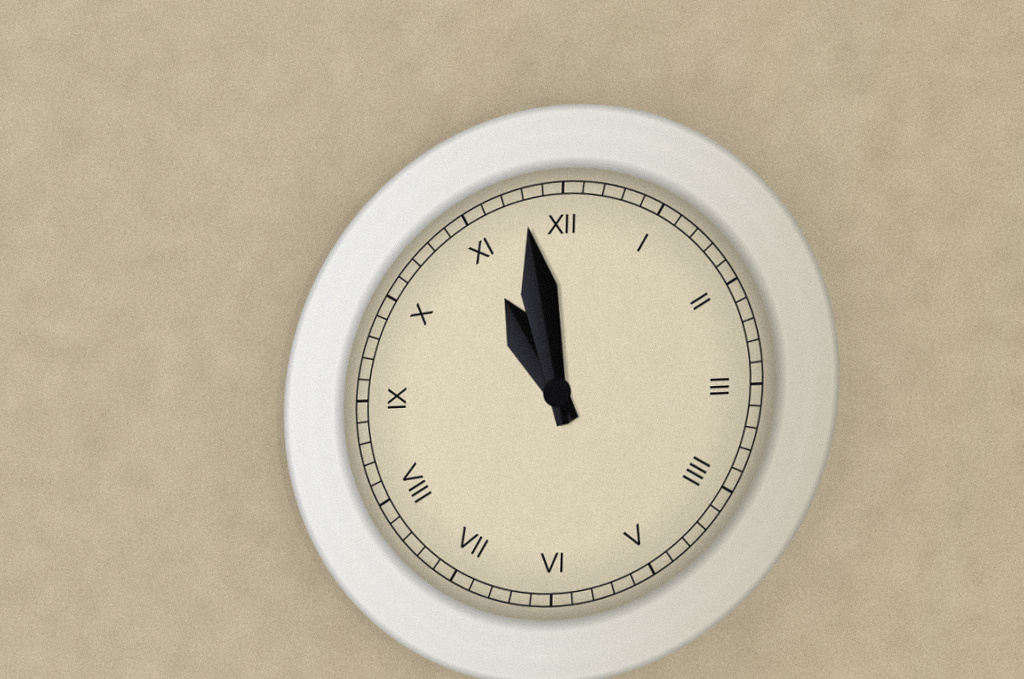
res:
10.58
